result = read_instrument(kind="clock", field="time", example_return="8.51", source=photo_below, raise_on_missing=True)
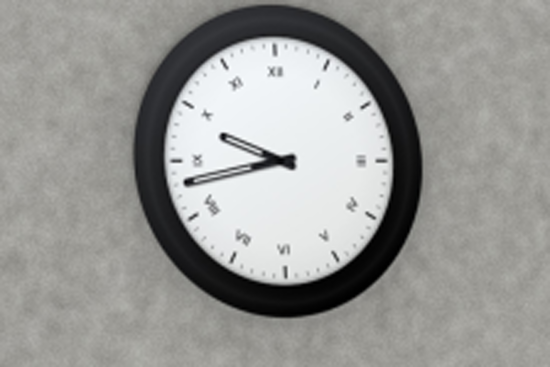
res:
9.43
